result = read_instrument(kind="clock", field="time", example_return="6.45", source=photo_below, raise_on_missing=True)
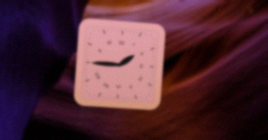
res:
1.45
